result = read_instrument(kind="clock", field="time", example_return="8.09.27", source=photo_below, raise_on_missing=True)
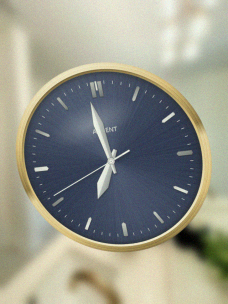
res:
6.58.41
